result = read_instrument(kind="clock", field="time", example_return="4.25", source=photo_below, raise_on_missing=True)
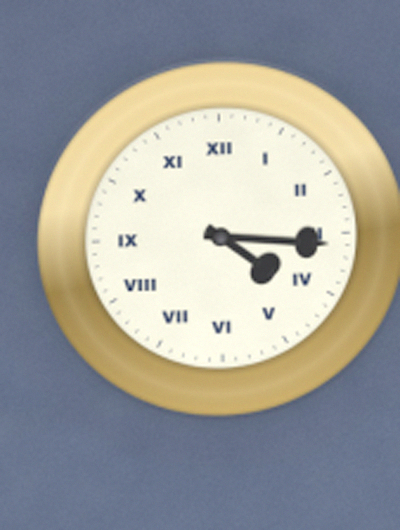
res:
4.16
